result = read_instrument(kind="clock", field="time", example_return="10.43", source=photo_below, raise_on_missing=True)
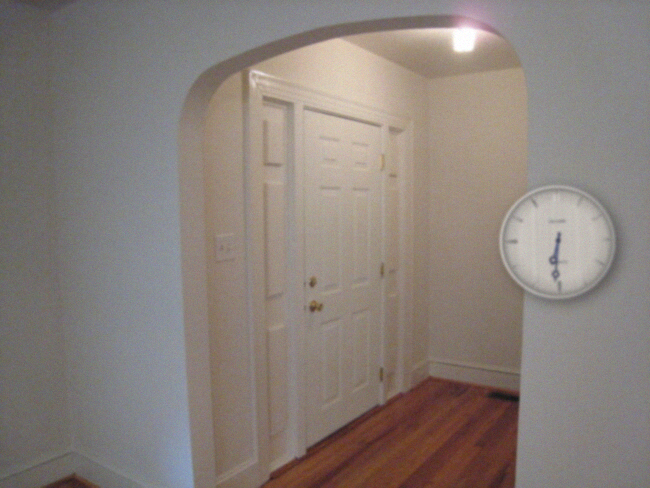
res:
6.31
